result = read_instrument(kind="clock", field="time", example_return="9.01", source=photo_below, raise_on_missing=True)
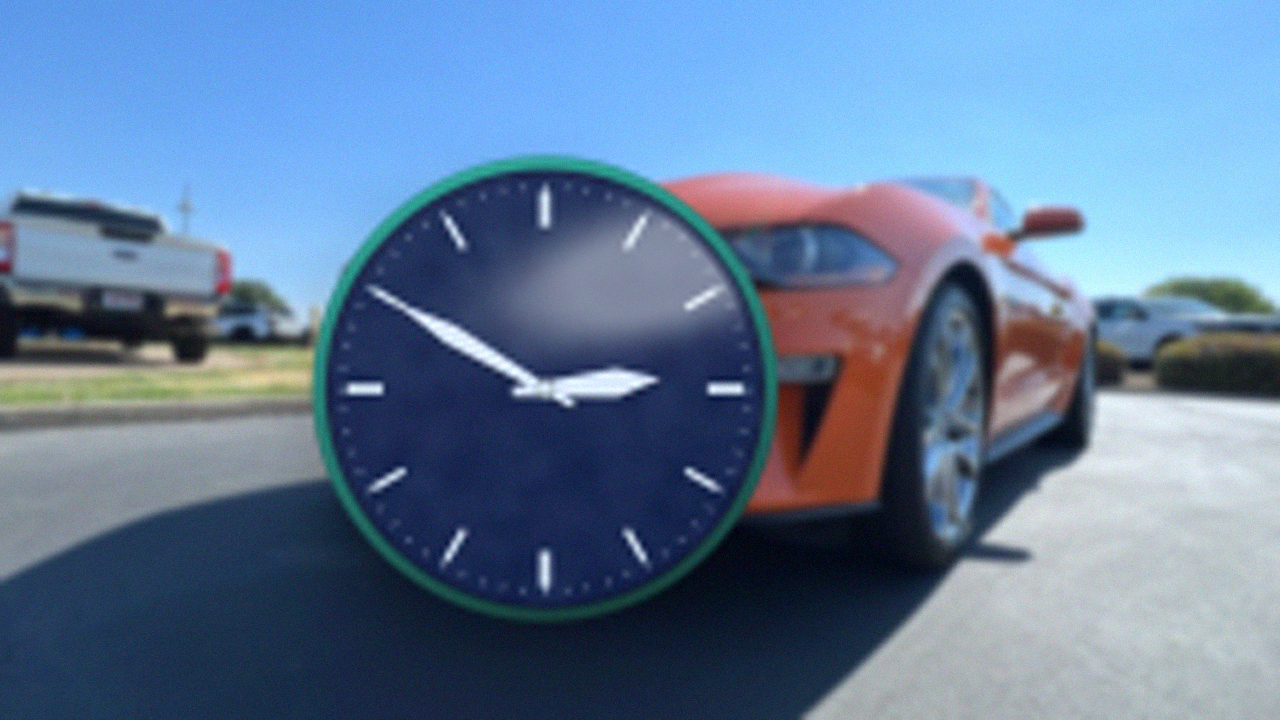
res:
2.50
